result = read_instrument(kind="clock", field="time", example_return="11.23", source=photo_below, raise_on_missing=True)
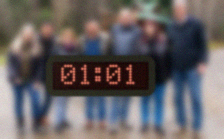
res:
1.01
